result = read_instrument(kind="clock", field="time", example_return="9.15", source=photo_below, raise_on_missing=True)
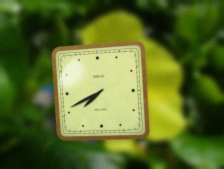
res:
7.41
